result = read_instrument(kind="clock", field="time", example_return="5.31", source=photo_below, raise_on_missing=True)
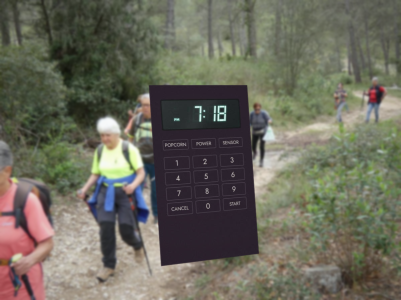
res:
7.18
